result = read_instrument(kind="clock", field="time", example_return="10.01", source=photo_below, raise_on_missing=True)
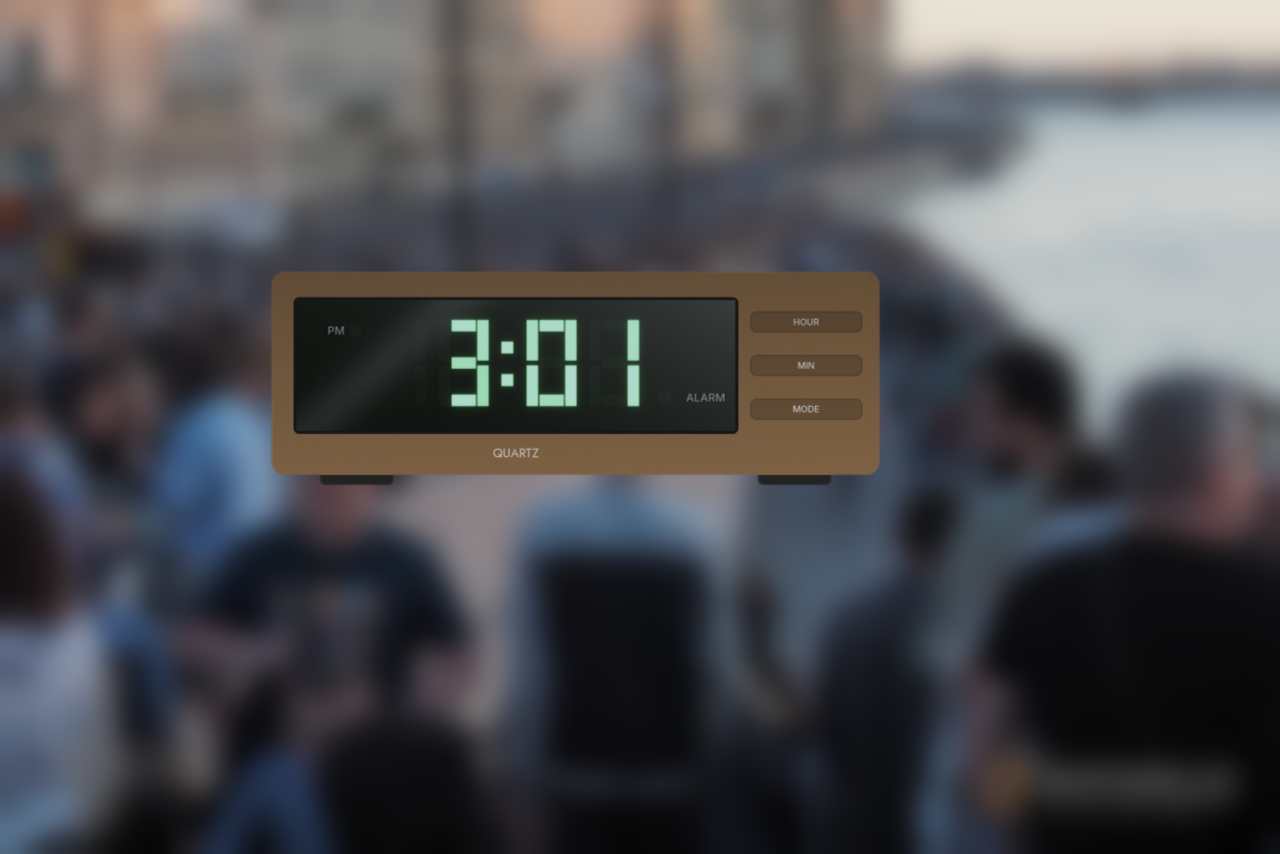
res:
3.01
